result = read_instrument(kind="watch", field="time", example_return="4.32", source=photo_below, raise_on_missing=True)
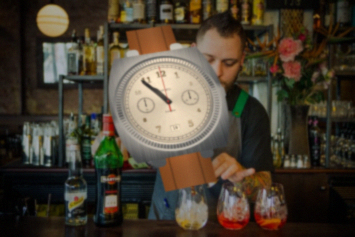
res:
10.54
